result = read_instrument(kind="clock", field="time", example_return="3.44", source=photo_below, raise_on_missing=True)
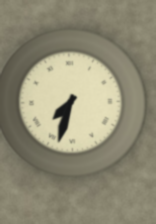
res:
7.33
